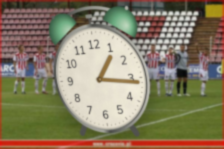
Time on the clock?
1:16
